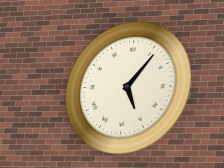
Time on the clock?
5:06
